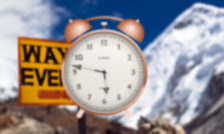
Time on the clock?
5:47
